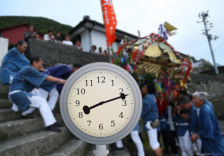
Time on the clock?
8:12
